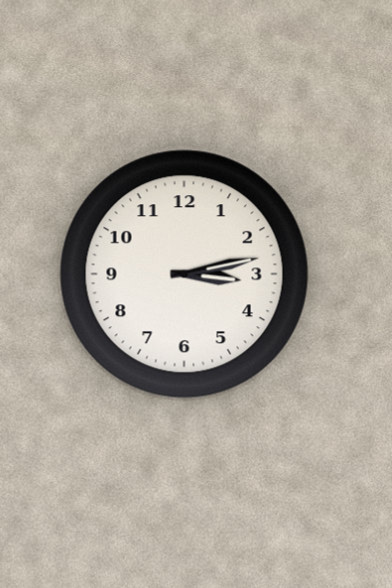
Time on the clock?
3:13
